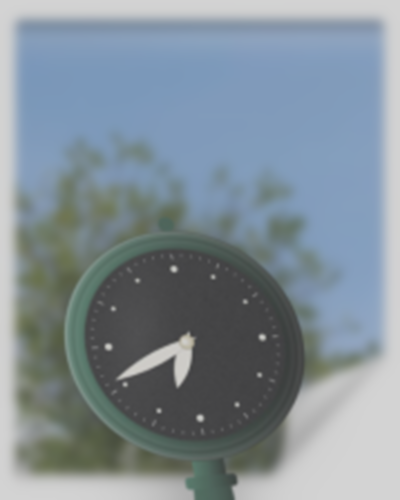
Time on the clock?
6:41
